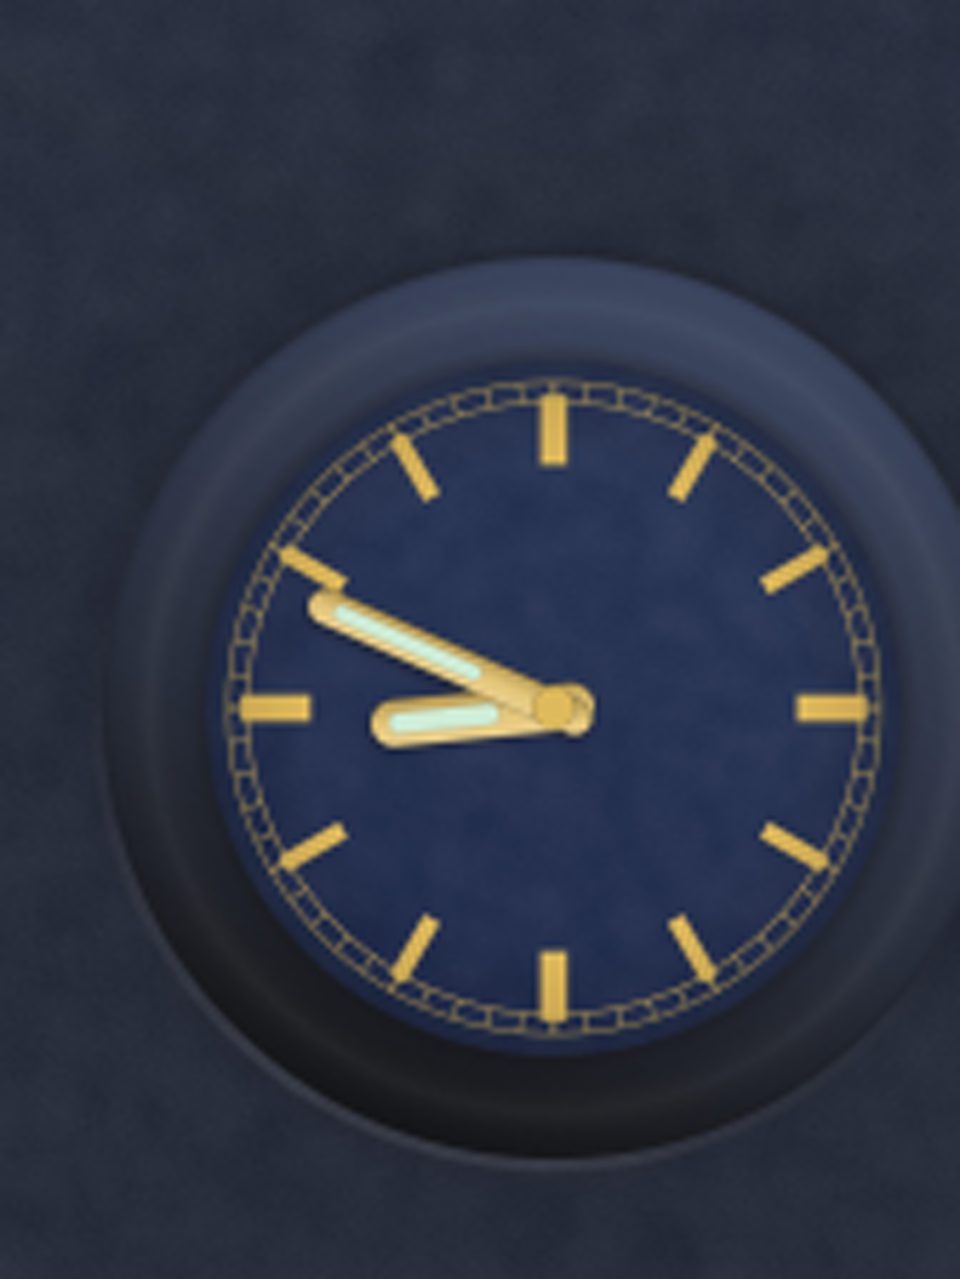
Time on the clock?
8:49
